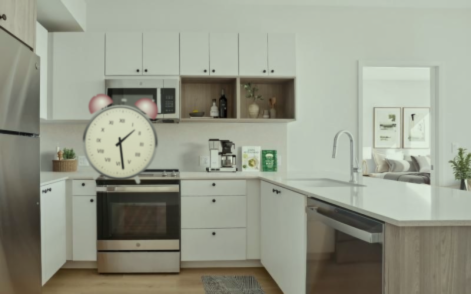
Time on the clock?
1:28
